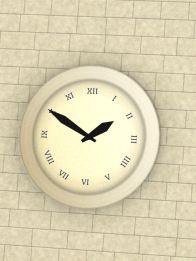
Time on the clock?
1:50
